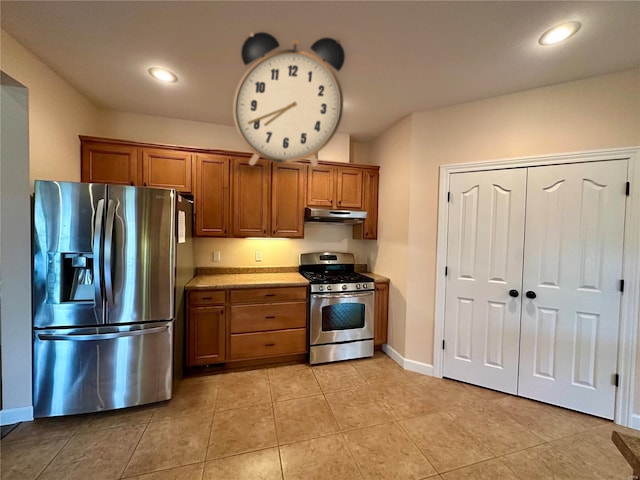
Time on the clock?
7:41
